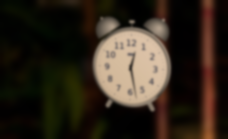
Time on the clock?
12:28
